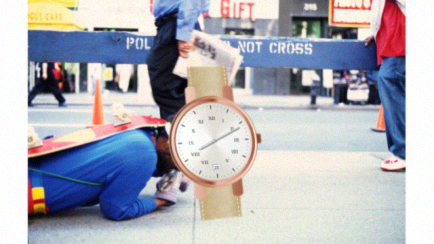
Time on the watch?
8:11
